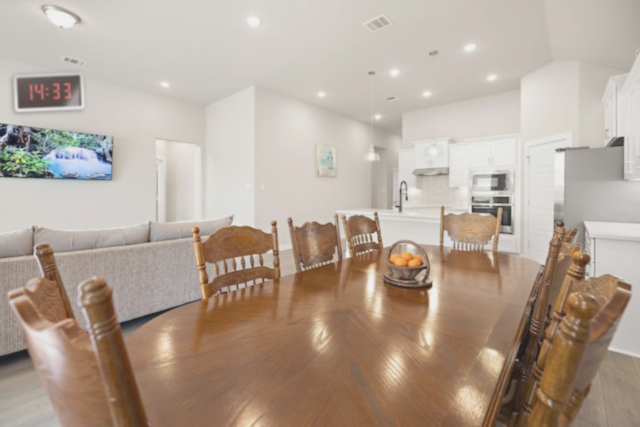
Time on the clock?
14:33
